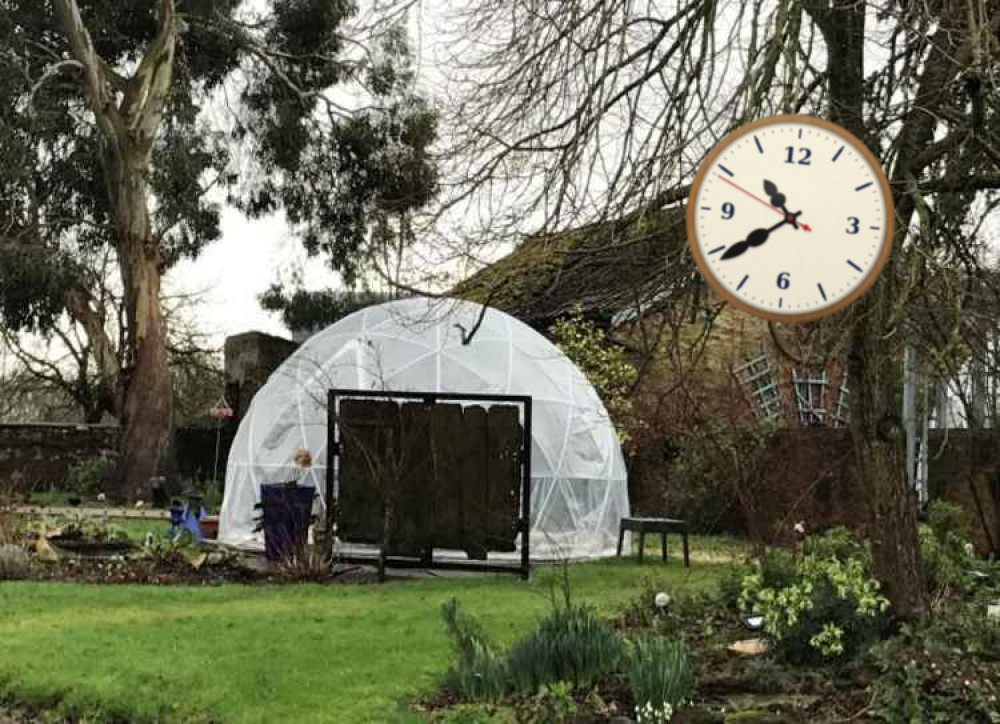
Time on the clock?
10:38:49
